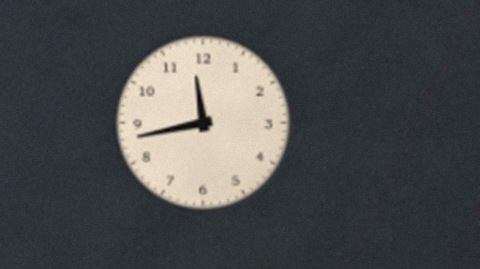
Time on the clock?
11:43
